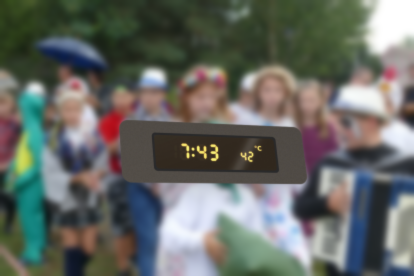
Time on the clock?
7:43
